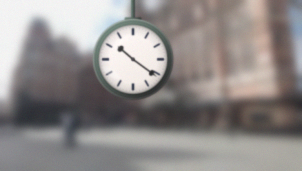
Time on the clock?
10:21
